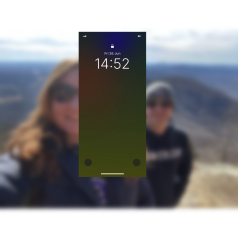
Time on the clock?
14:52
